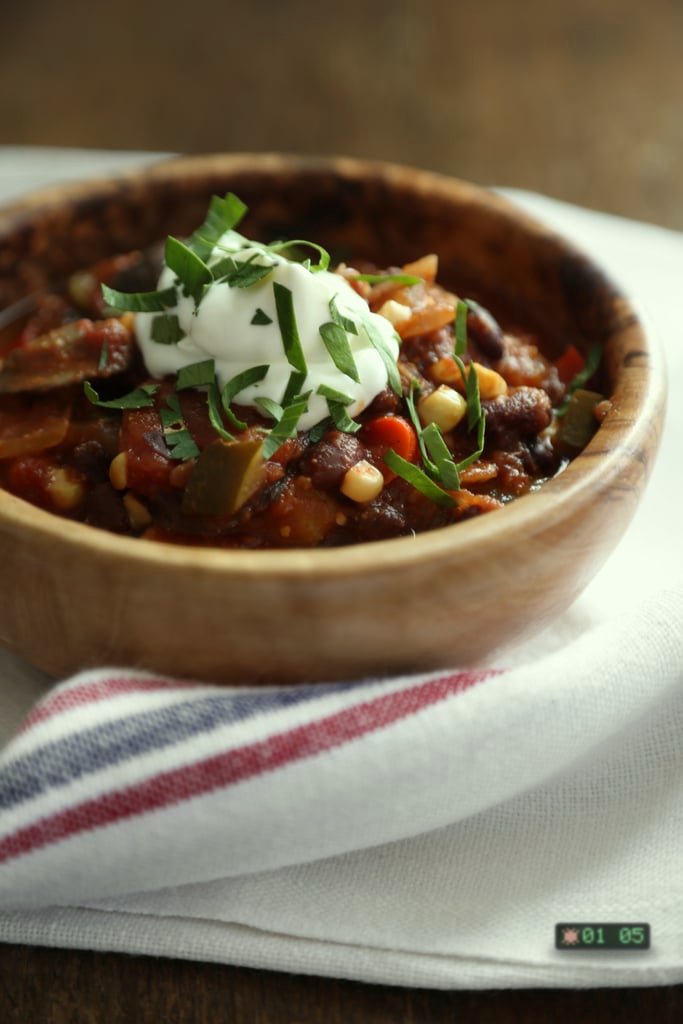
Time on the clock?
1:05
